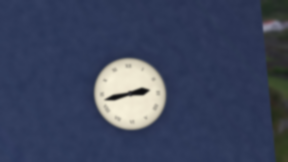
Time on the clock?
2:43
